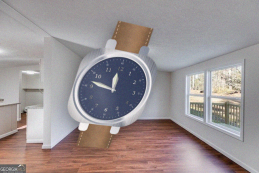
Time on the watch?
11:47
